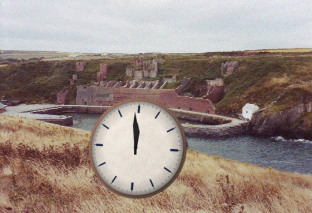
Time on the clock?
11:59
